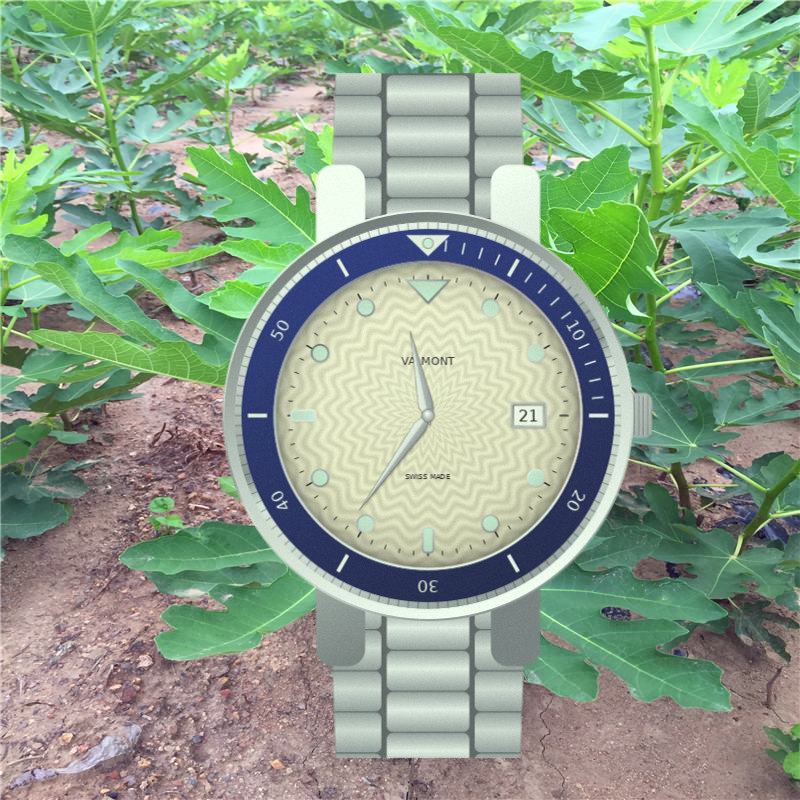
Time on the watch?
11:36
